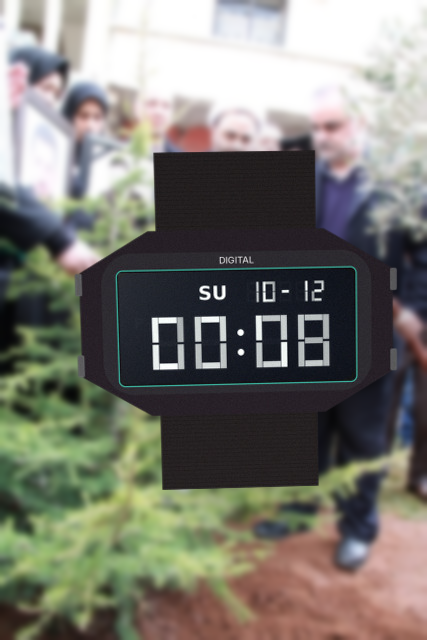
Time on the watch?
0:08
